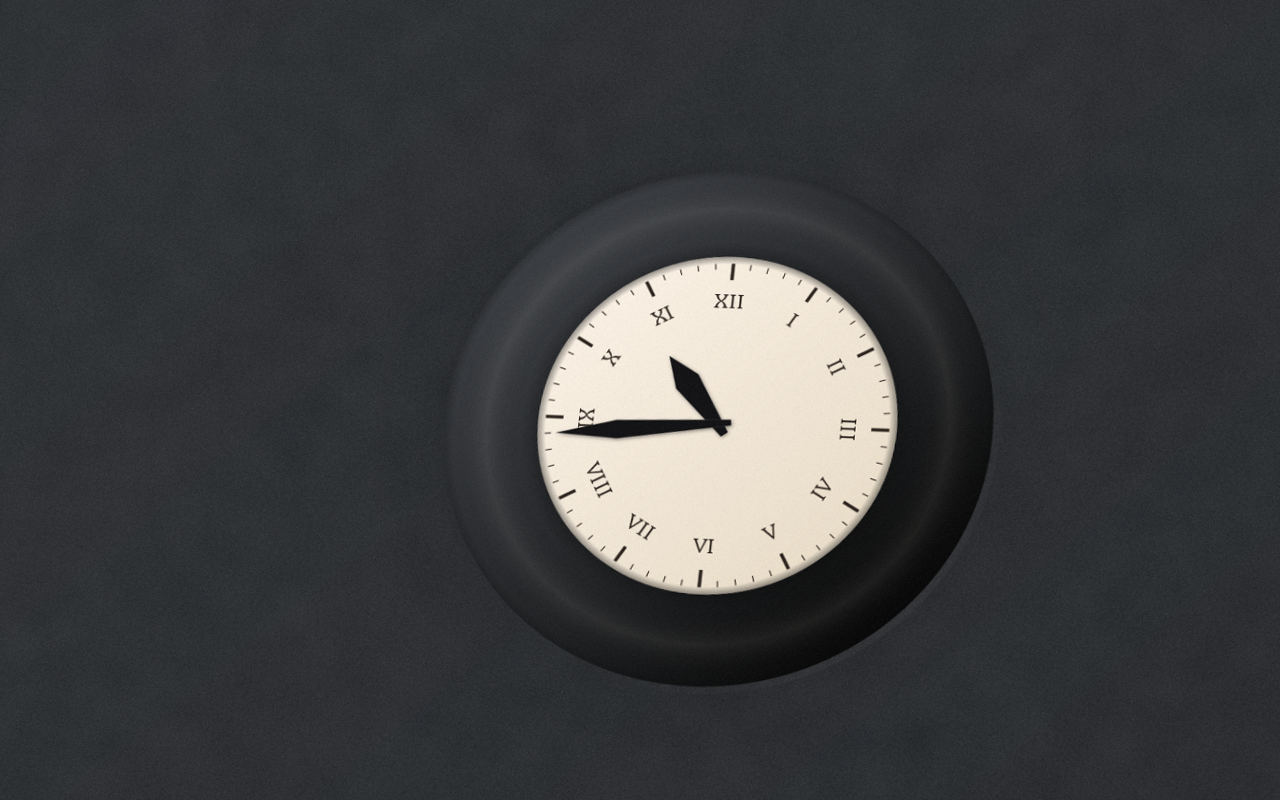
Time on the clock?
10:44
